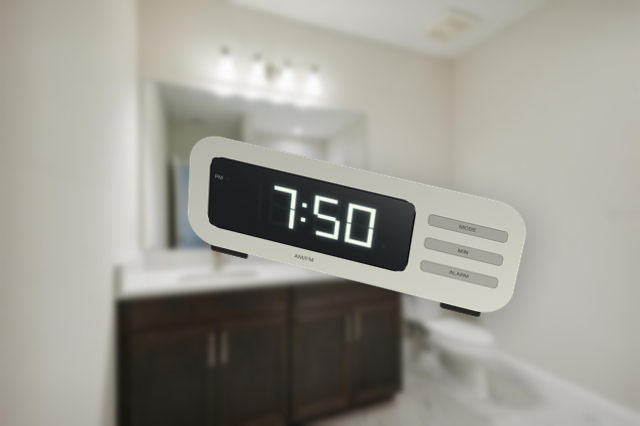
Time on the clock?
7:50
